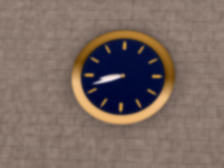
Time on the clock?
8:42
